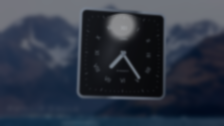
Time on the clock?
7:24
